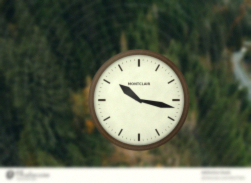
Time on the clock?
10:17
